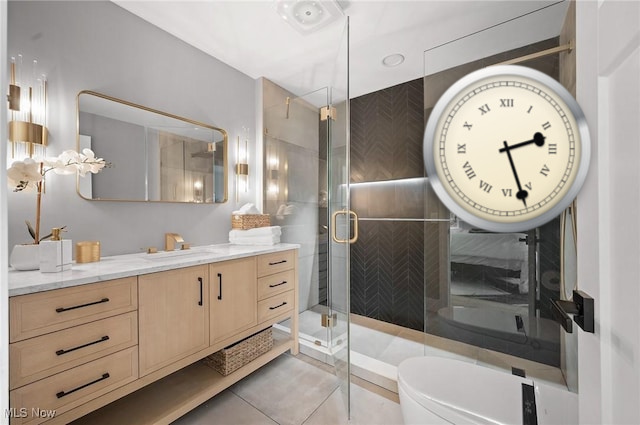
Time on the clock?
2:27
